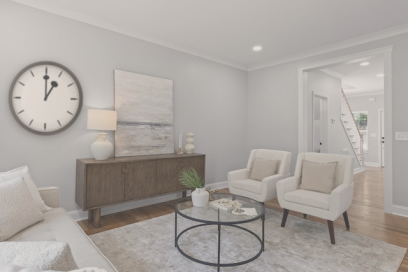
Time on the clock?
1:00
